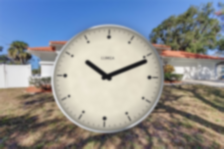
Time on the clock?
10:11
